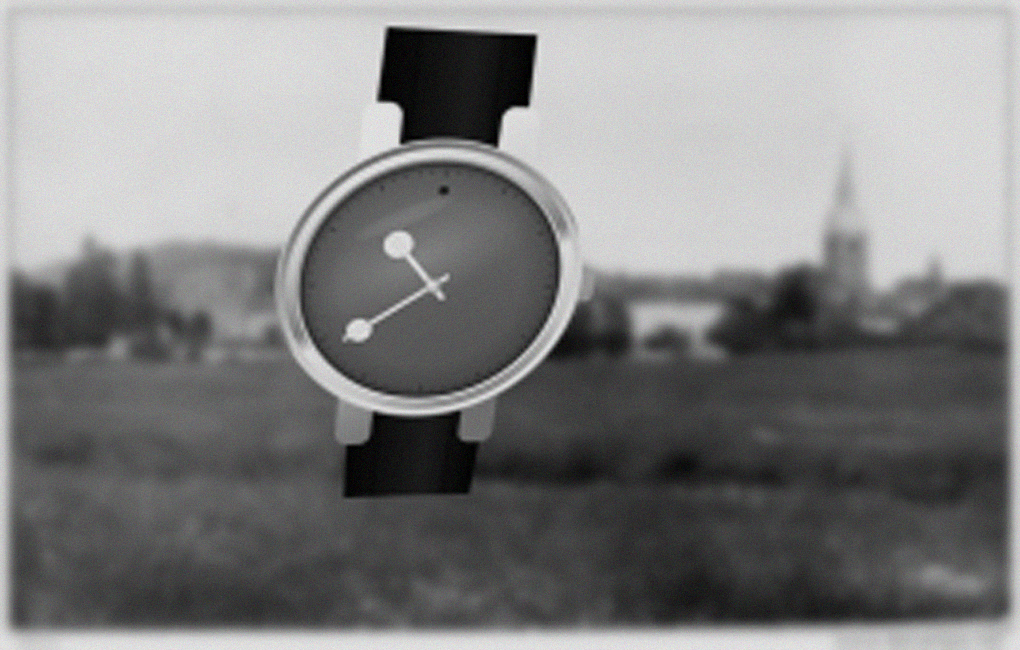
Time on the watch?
10:39
